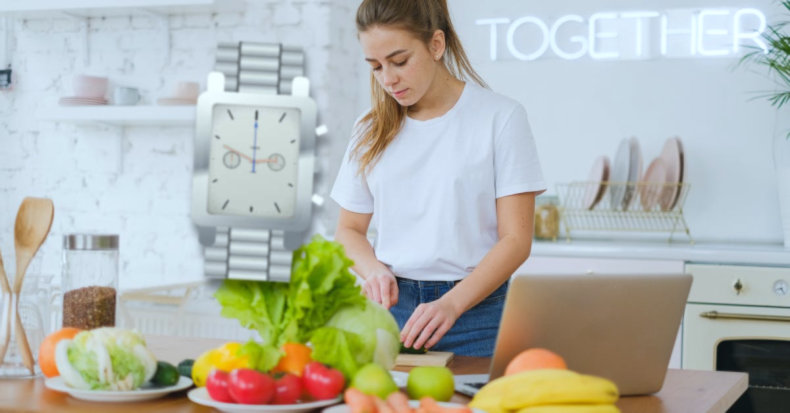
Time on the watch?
2:49
